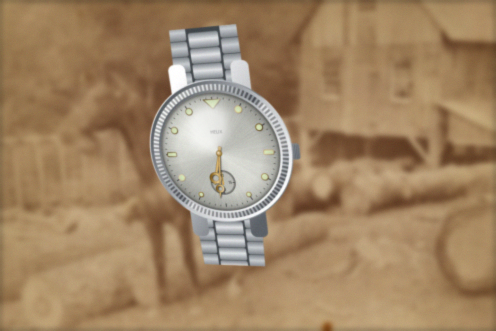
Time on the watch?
6:31
